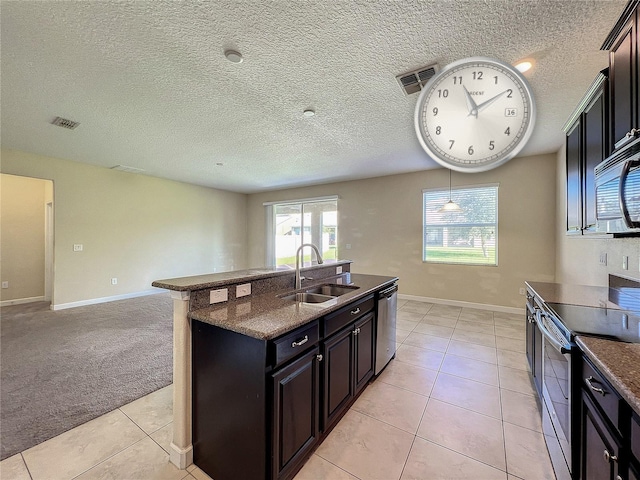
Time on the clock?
11:09
